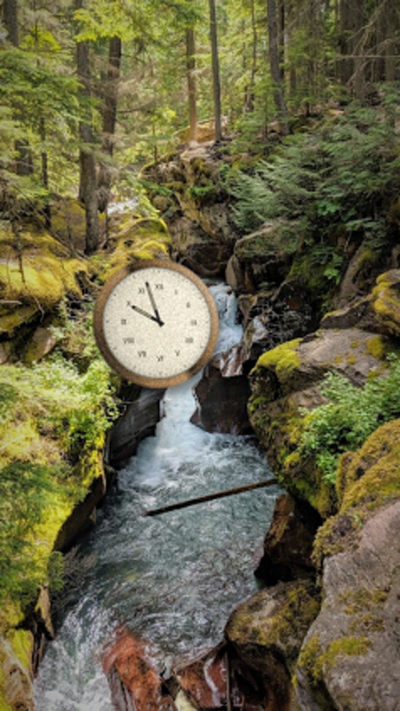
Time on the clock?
9:57
